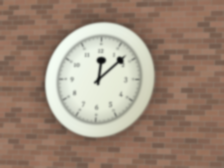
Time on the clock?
12:08
